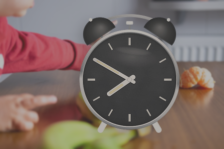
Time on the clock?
7:50
